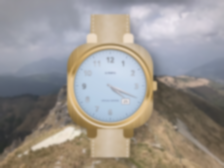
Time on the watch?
4:19
